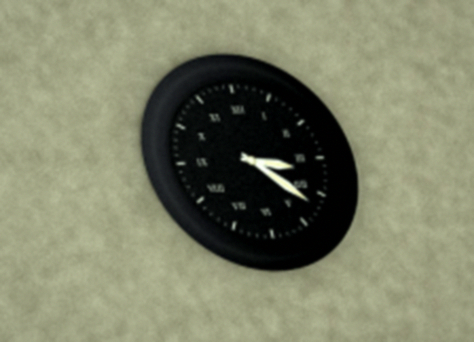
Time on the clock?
3:22
